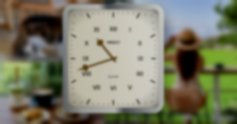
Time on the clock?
10:42
